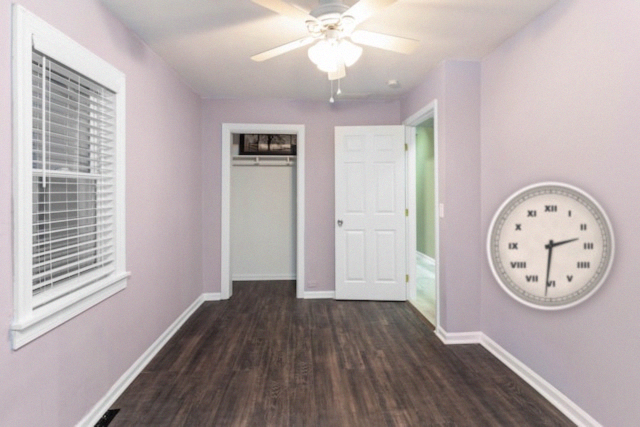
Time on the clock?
2:31
